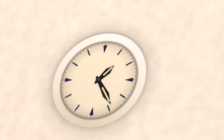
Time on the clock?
1:24
